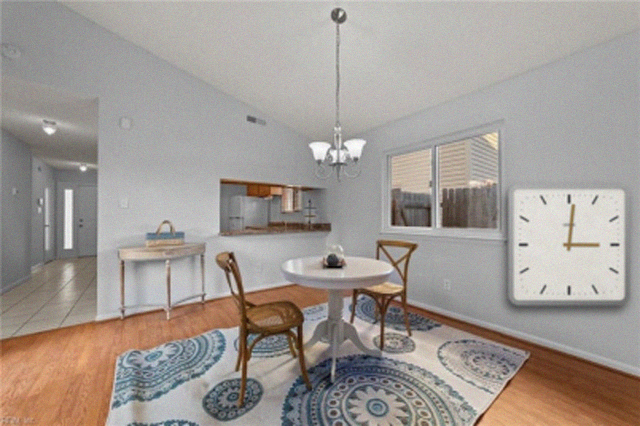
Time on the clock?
3:01
